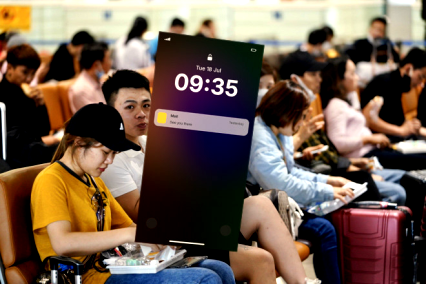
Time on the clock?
9:35
